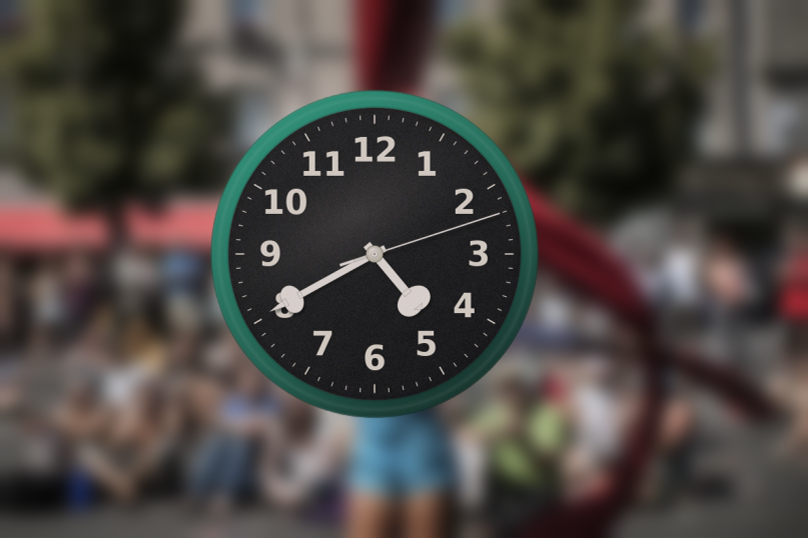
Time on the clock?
4:40:12
